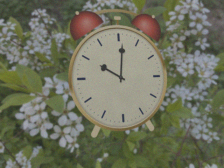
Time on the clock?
10:01
